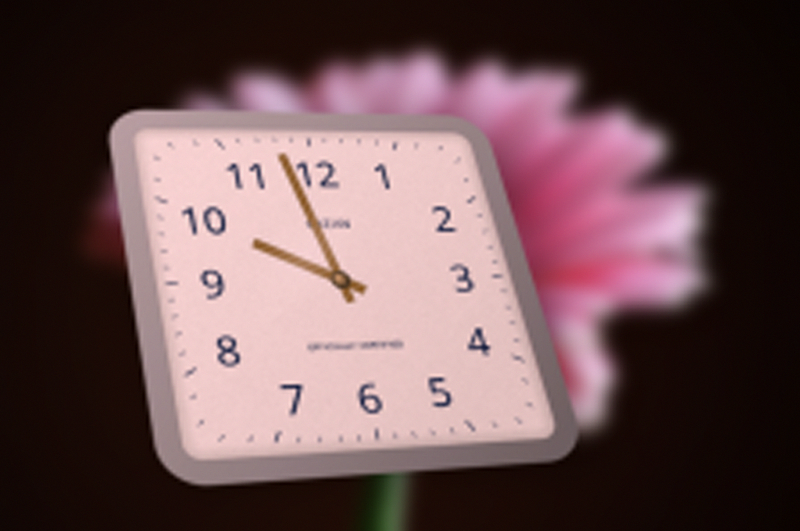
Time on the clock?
9:58
